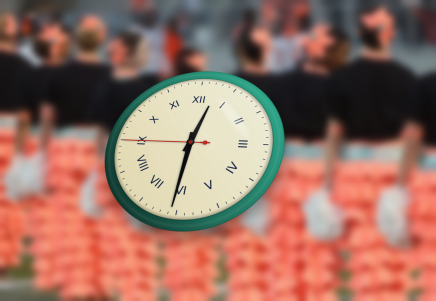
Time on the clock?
12:30:45
